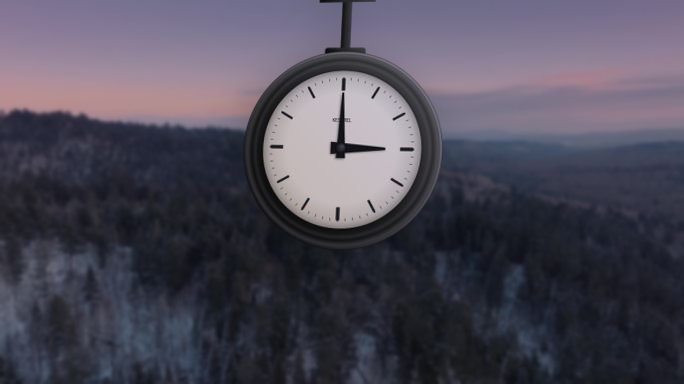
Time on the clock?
3:00
